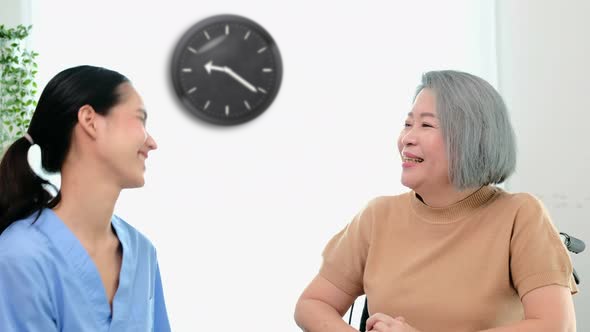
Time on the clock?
9:21
